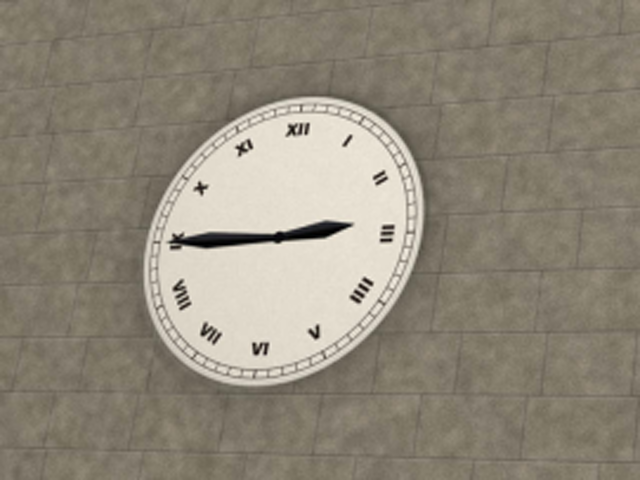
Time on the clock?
2:45
